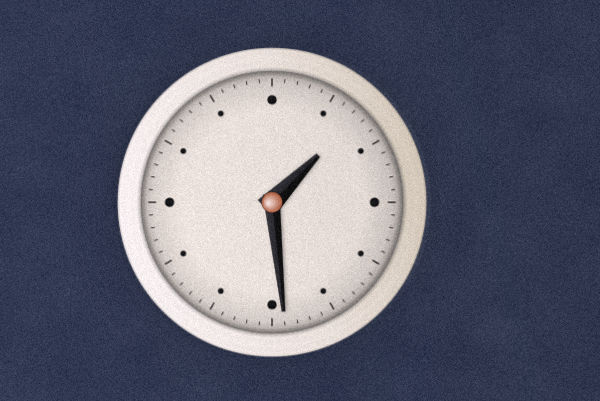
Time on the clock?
1:29
